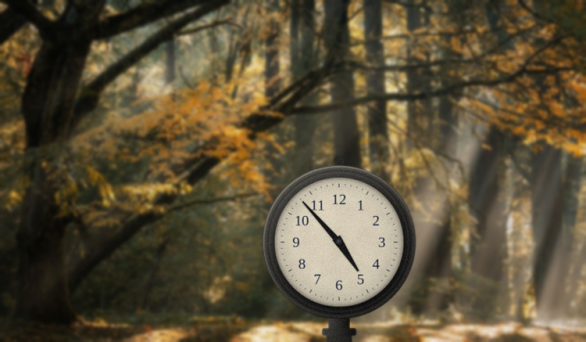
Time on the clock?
4:53
